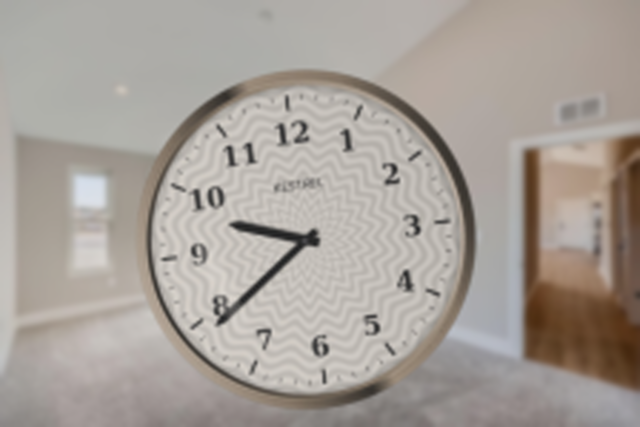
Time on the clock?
9:39
